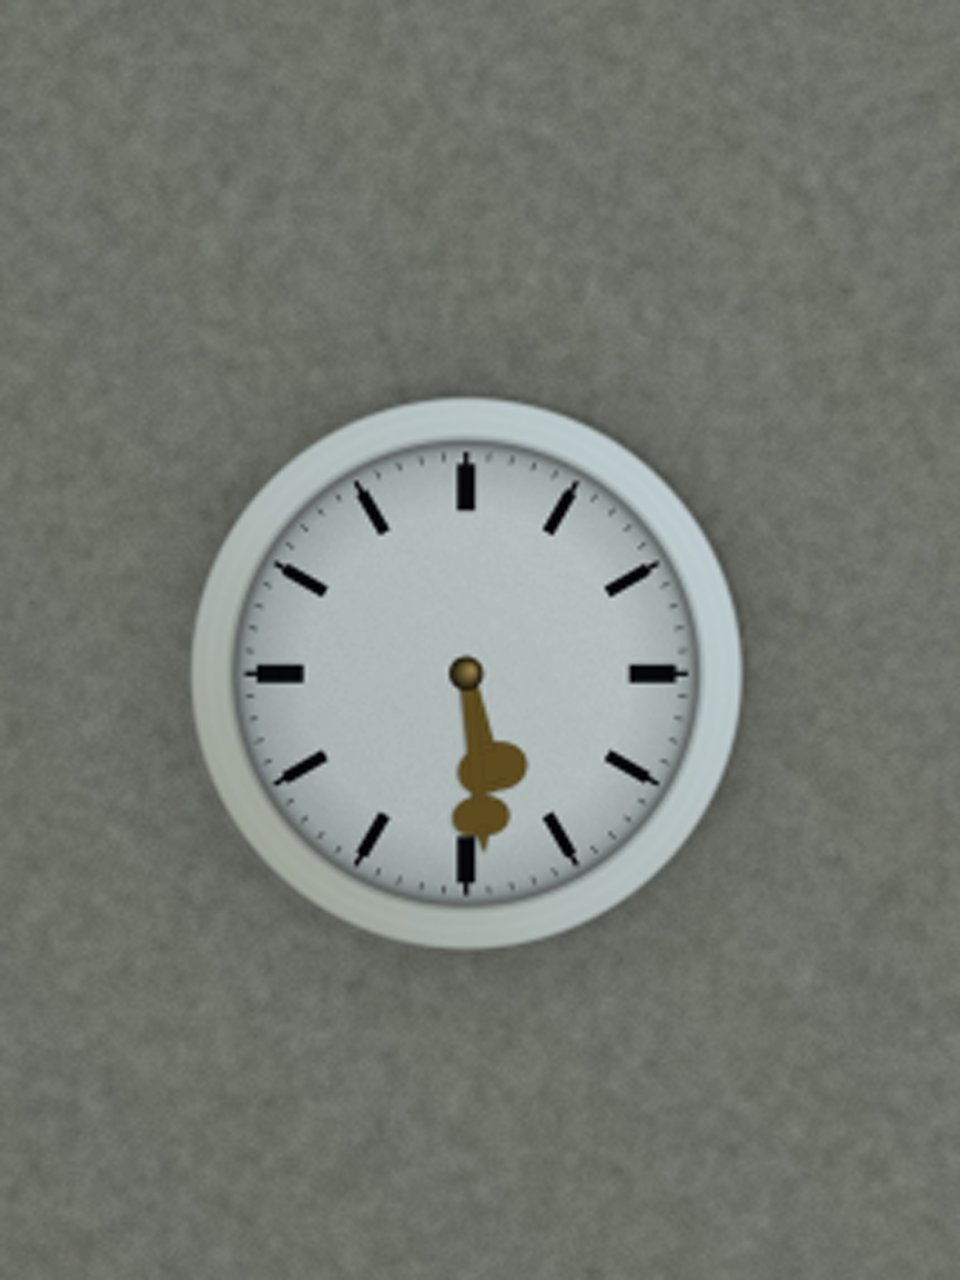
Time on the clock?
5:29
